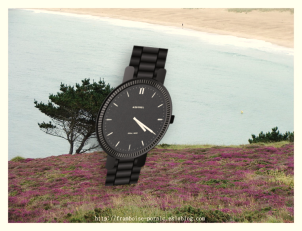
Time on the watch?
4:20
